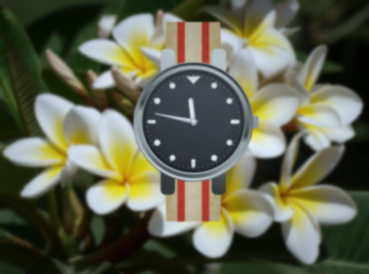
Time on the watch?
11:47
